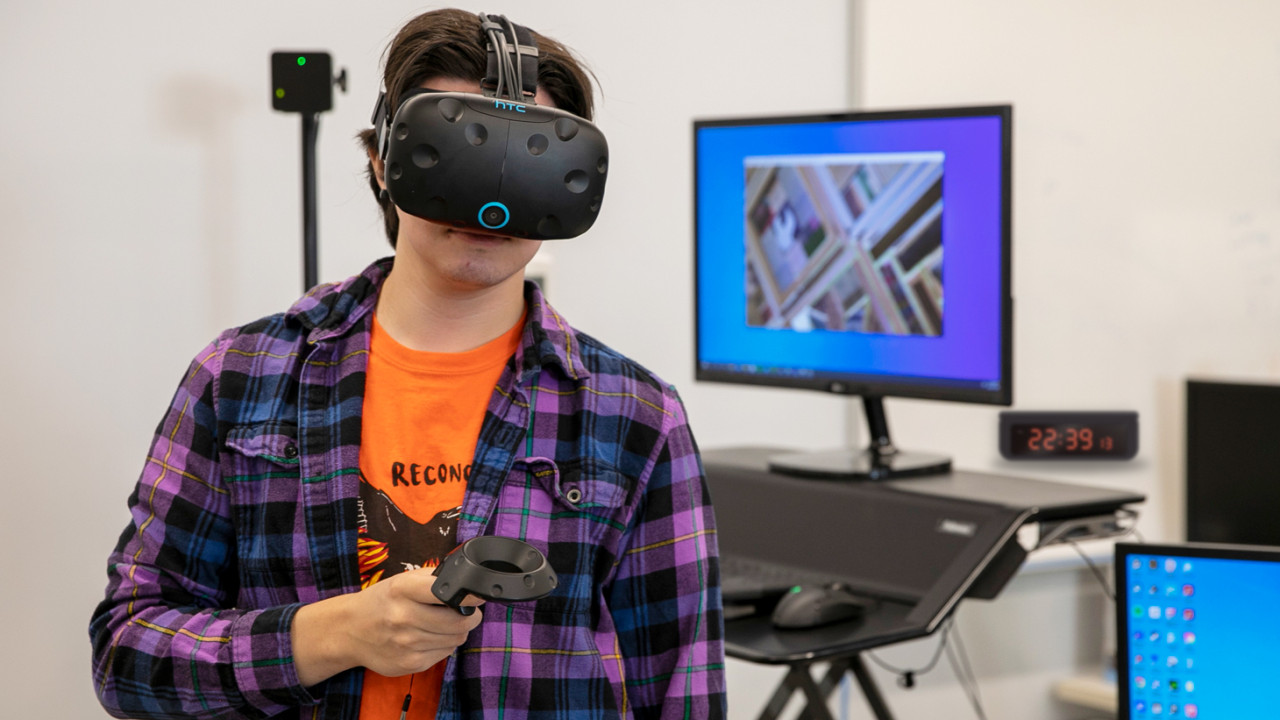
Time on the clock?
22:39
